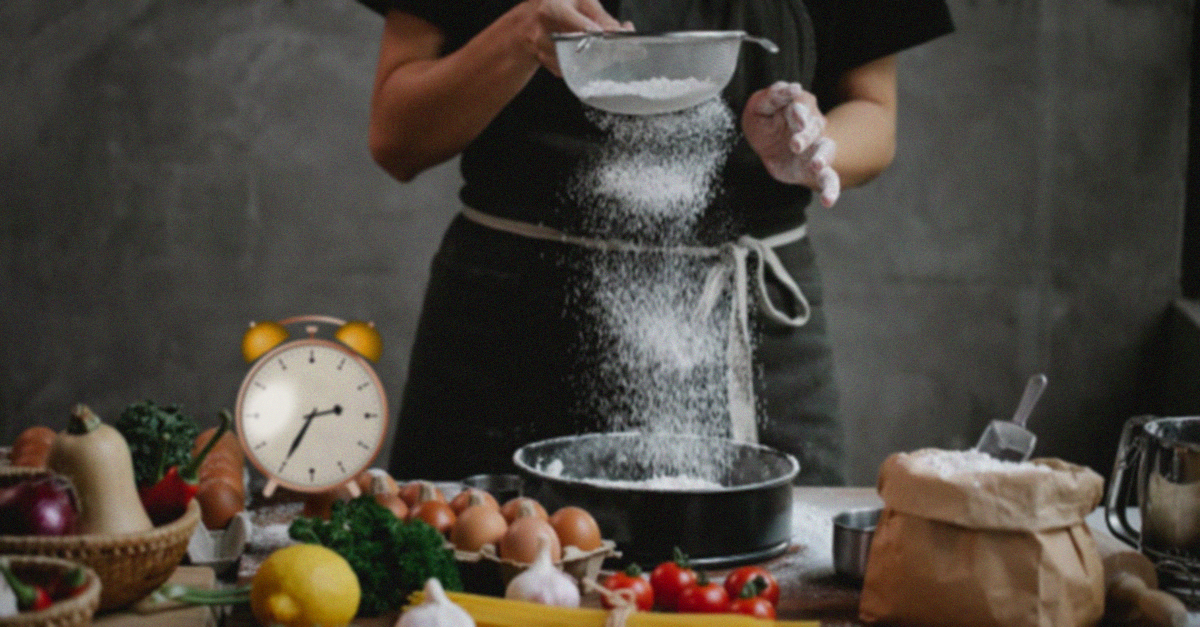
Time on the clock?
2:35
